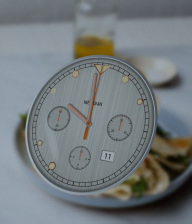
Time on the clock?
9:59
